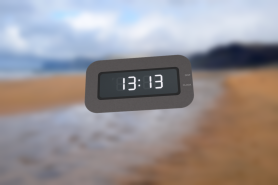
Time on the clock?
13:13
